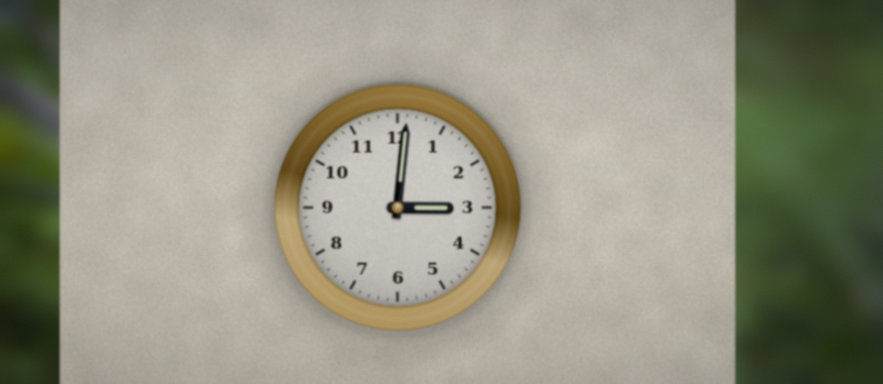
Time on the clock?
3:01
